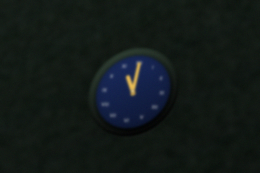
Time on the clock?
11:00
